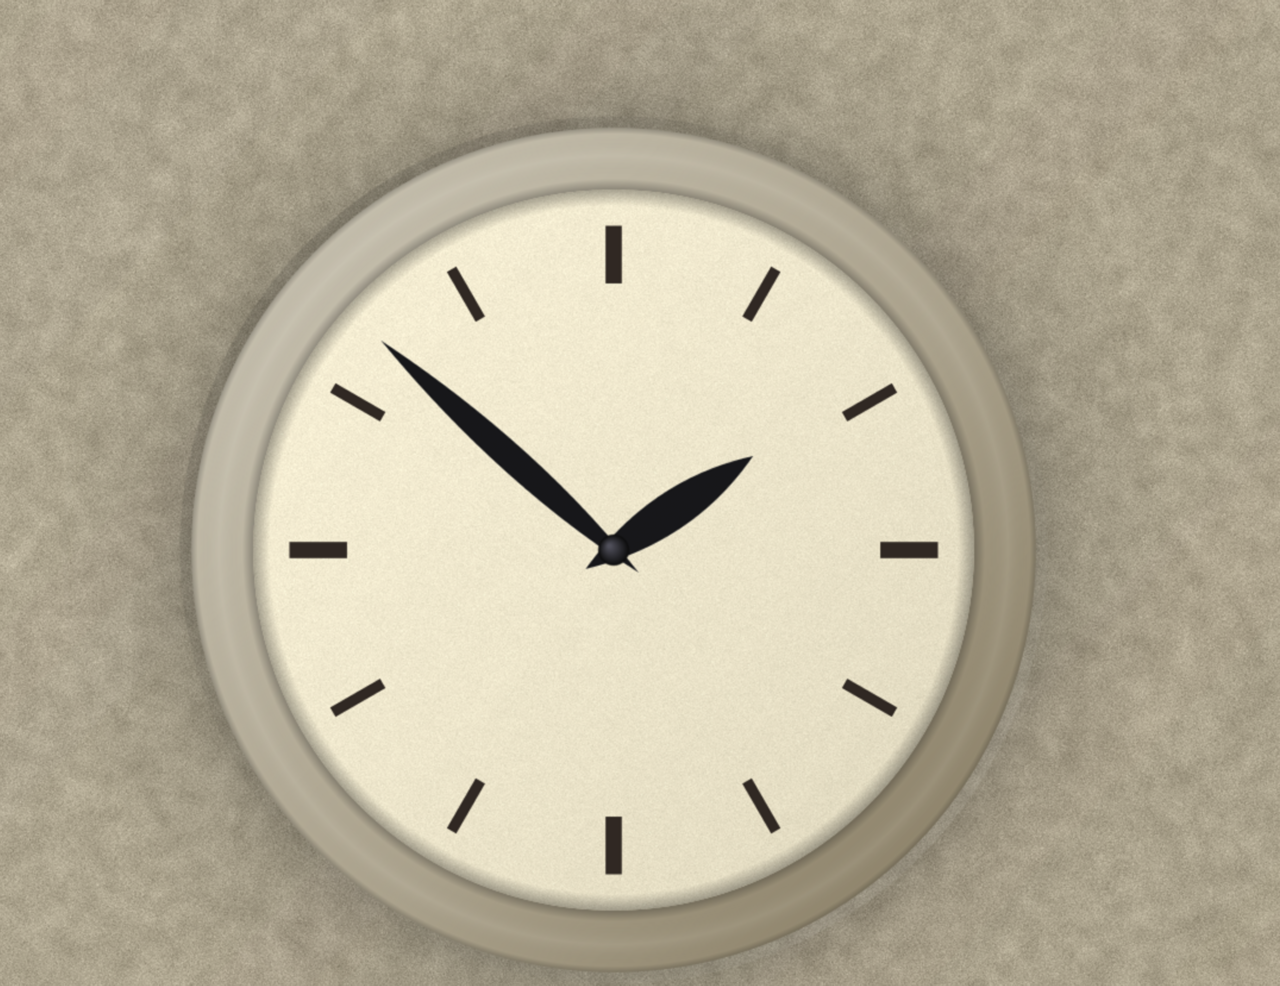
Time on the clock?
1:52
